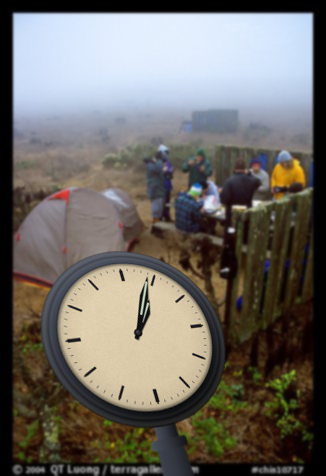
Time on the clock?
1:04
